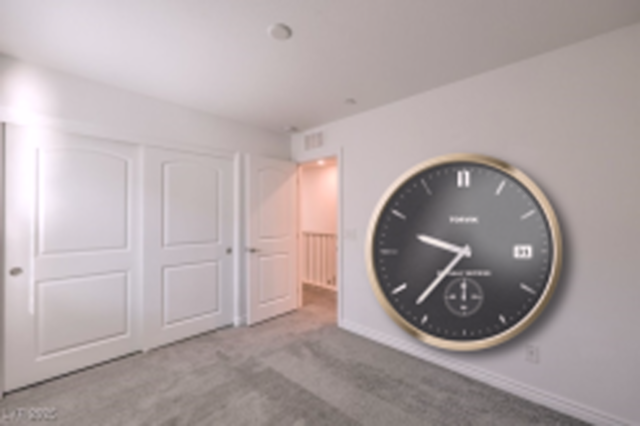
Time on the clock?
9:37
